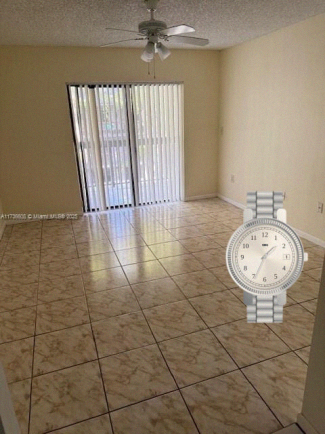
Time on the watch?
1:34
